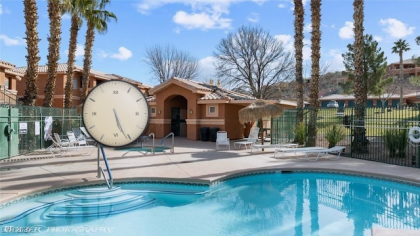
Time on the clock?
5:26
